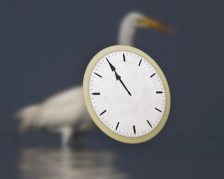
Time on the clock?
10:55
